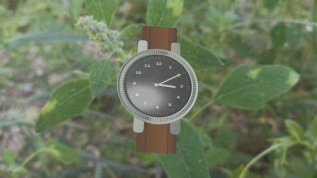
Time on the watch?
3:10
